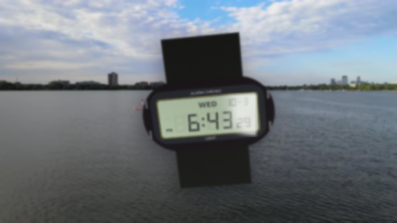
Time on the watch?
6:43
